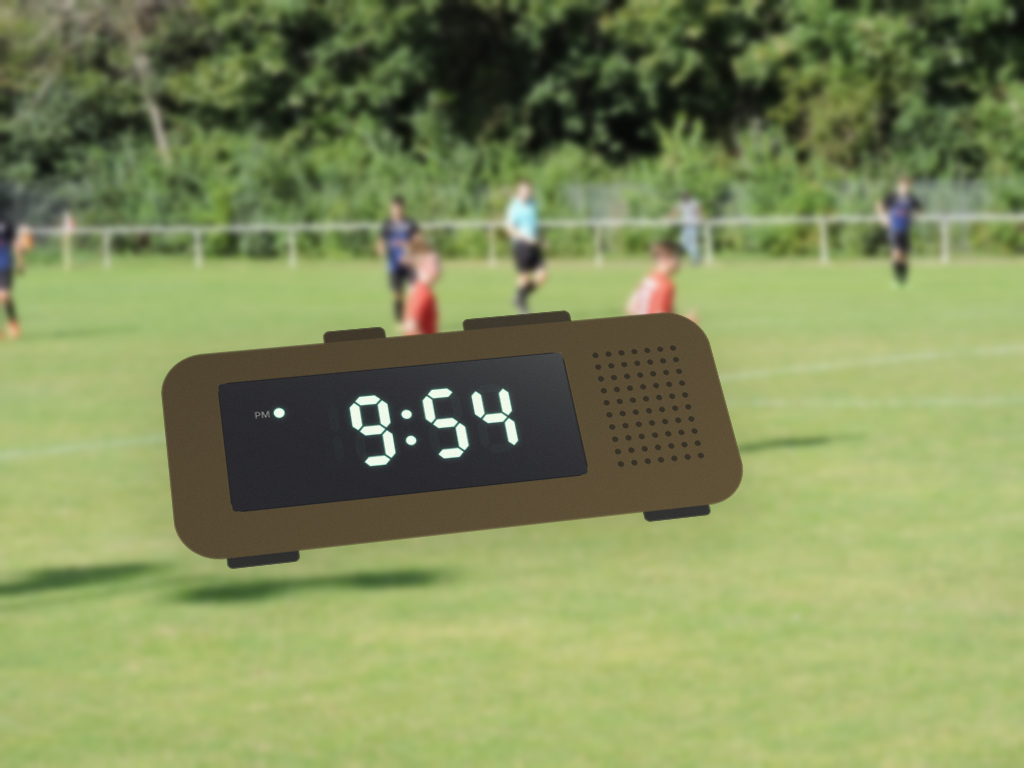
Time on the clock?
9:54
